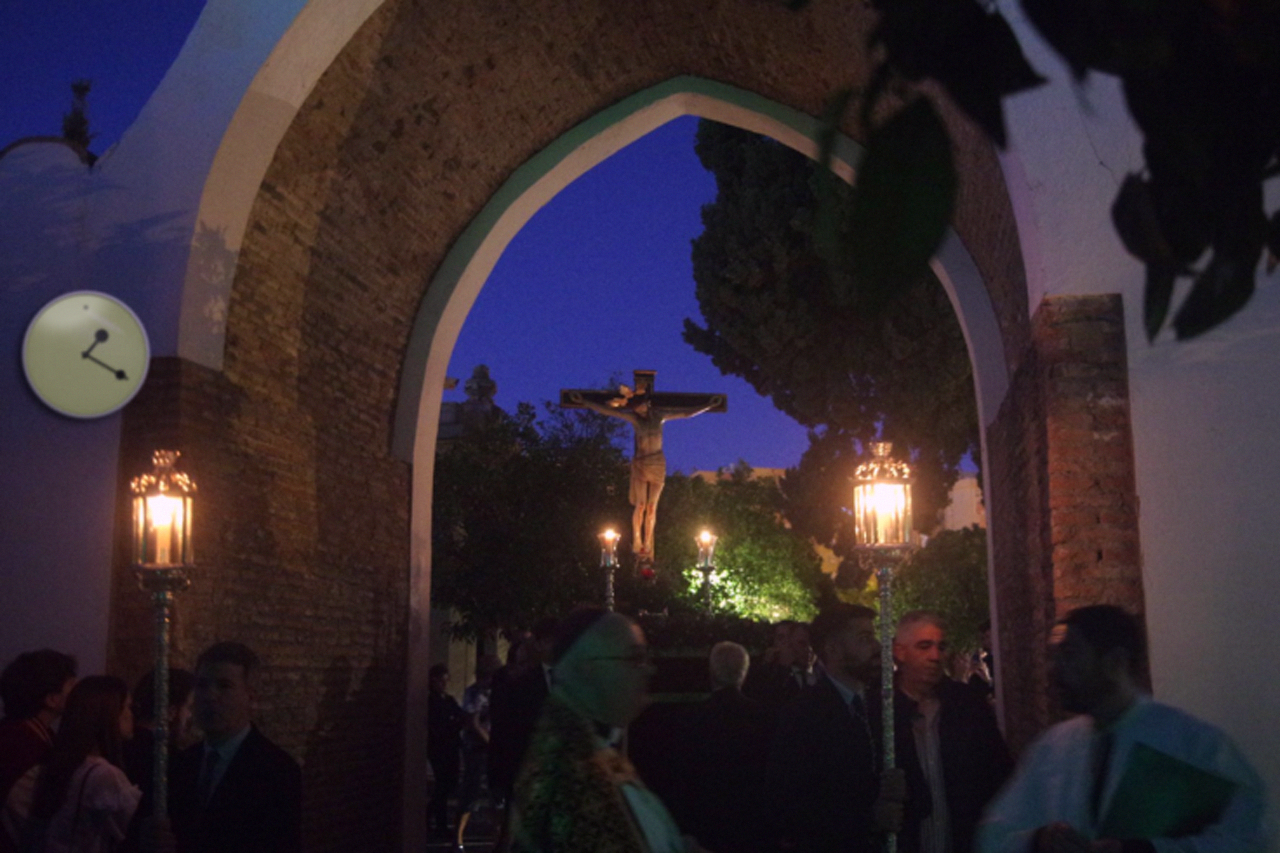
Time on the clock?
1:20
